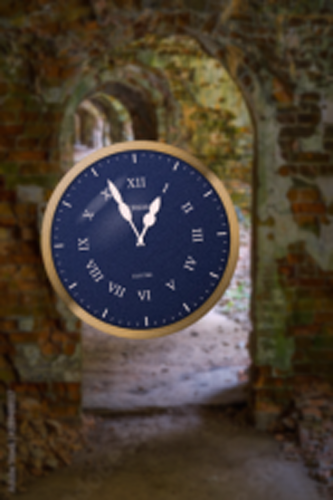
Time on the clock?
12:56
